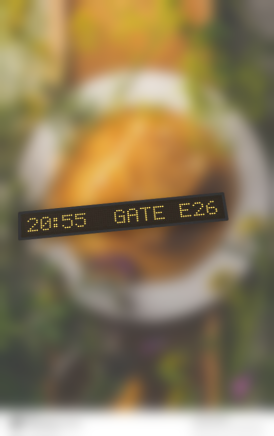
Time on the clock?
20:55
